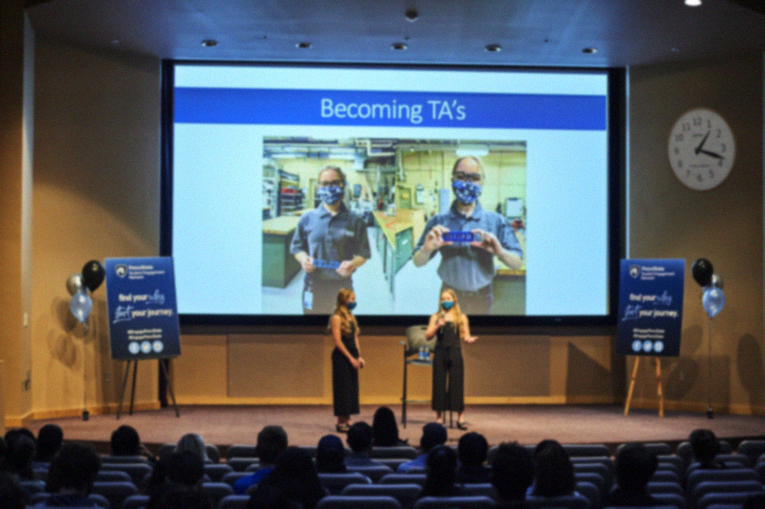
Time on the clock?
1:18
